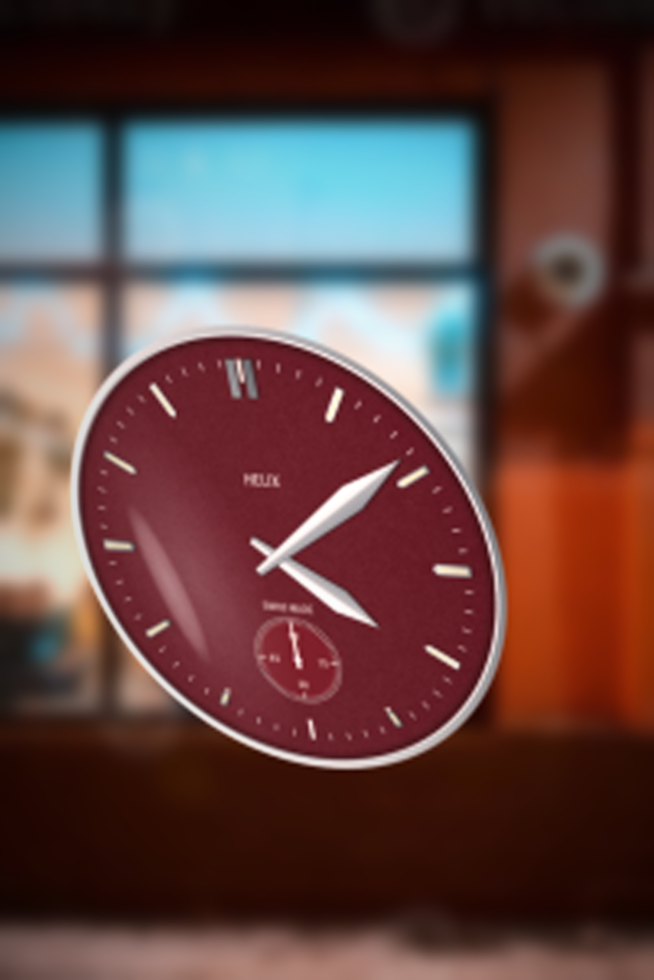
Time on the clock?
4:09
